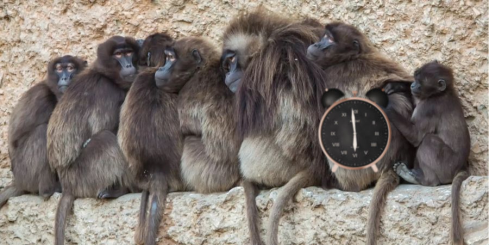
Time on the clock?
5:59
